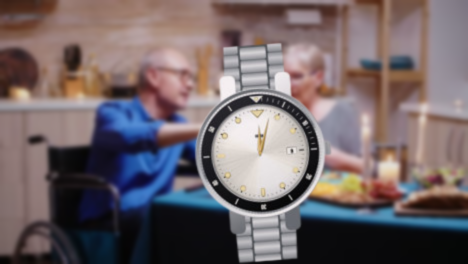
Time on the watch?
12:03
